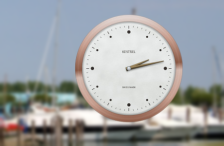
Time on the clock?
2:13
